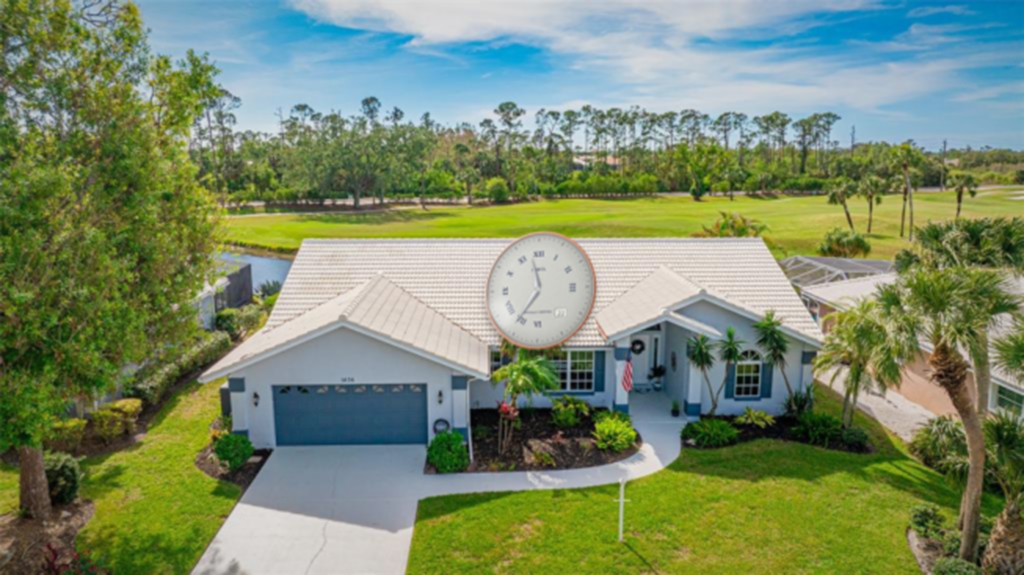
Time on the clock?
11:36
